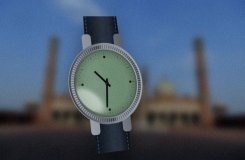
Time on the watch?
10:31
